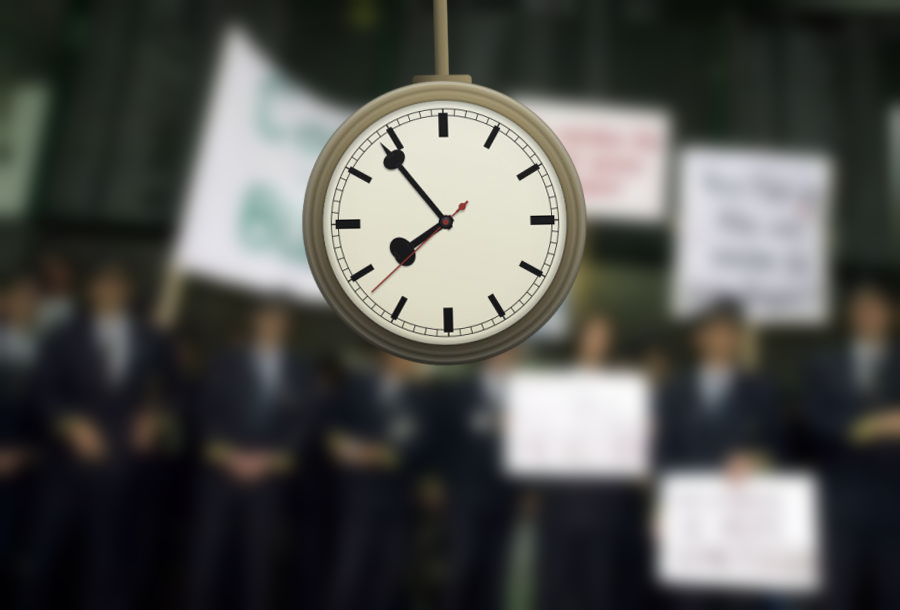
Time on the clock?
7:53:38
